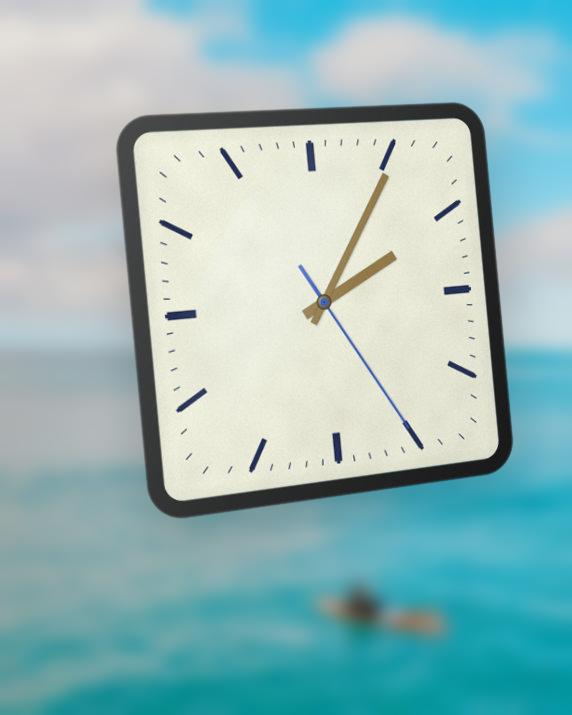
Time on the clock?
2:05:25
